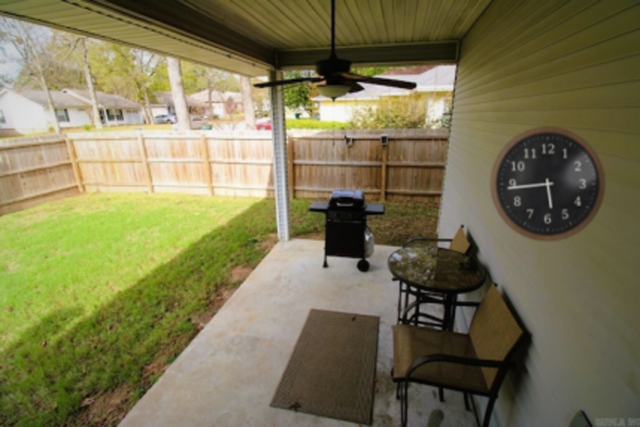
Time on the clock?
5:44
